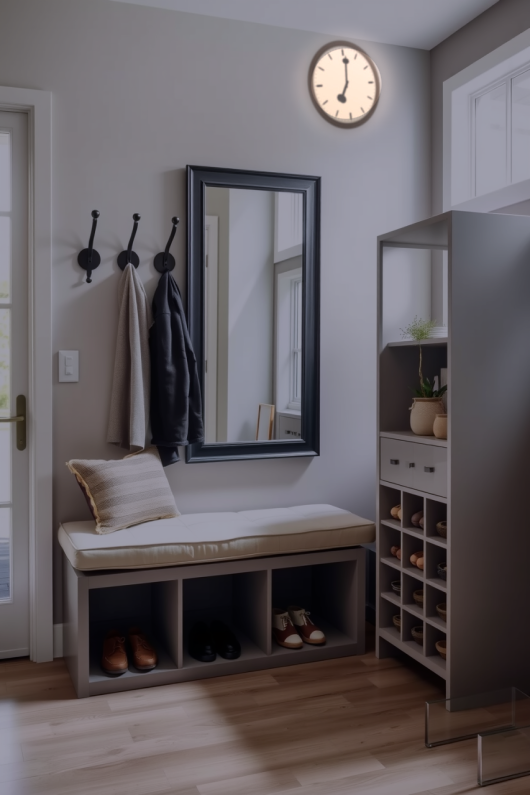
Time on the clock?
7:01
